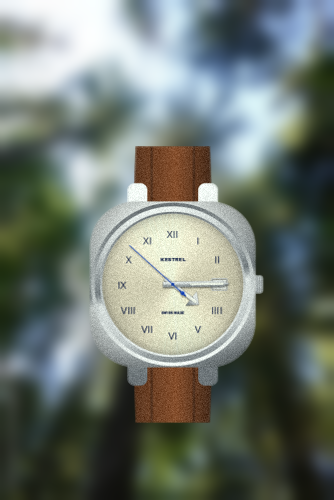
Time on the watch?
4:14:52
